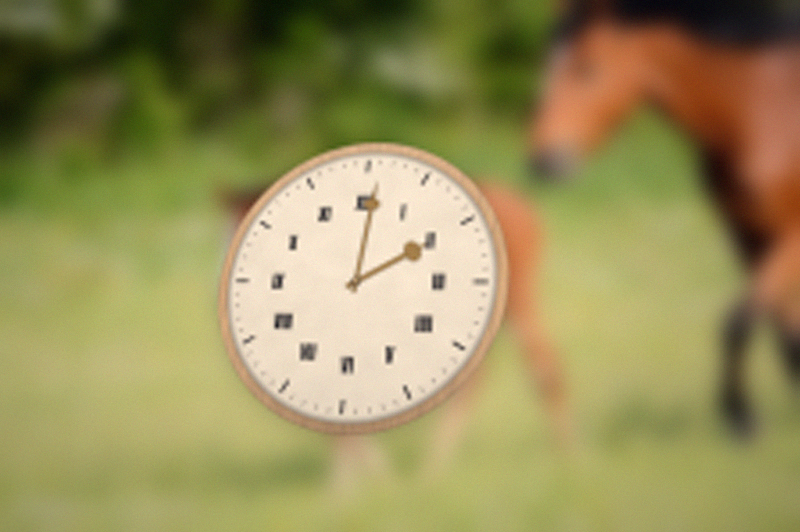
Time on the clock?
2:01
